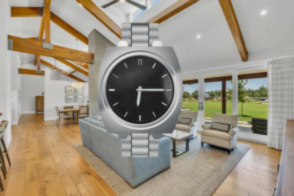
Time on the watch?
6:15
